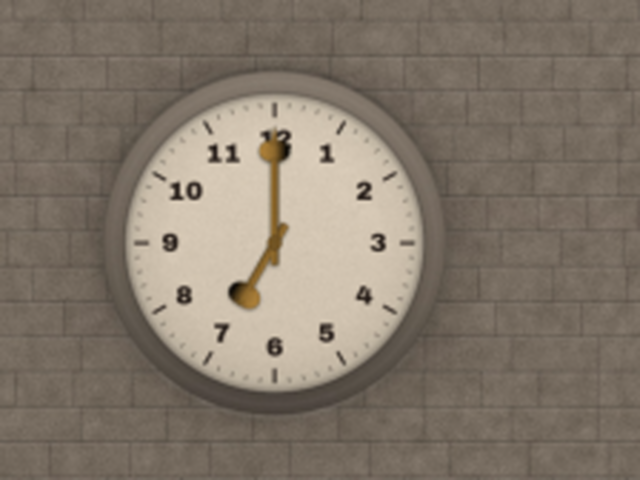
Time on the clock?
7:00
